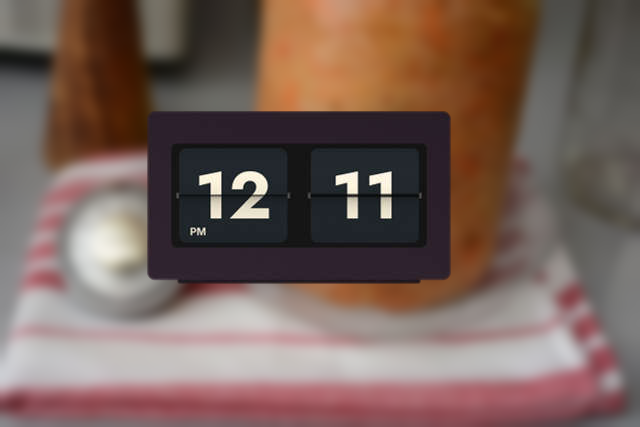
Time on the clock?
12:11
